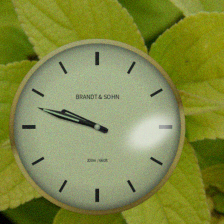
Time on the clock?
9:48
